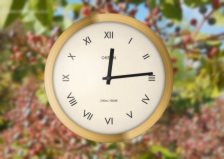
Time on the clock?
12:14
